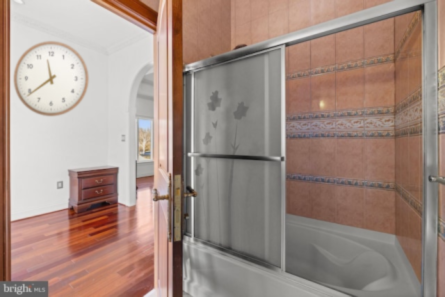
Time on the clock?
11:39
